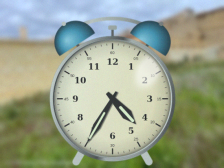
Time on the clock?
4:35
